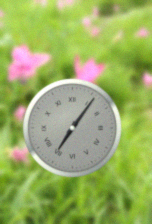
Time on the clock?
7:06
